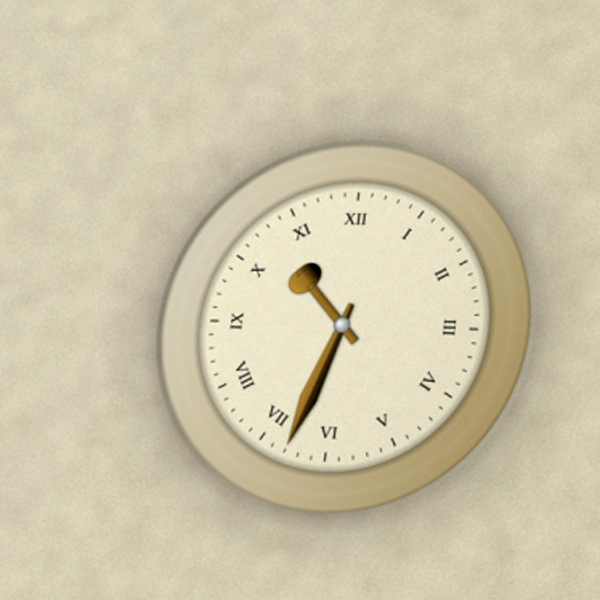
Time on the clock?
10:33
